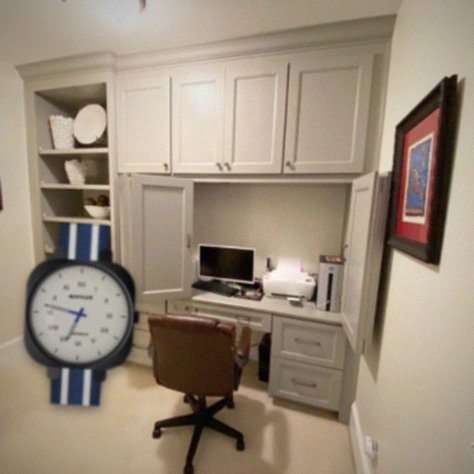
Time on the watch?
6:47
